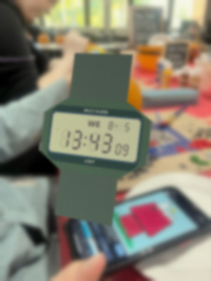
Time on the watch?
13:43
